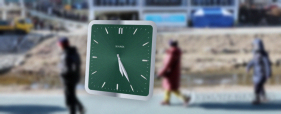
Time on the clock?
5:25
